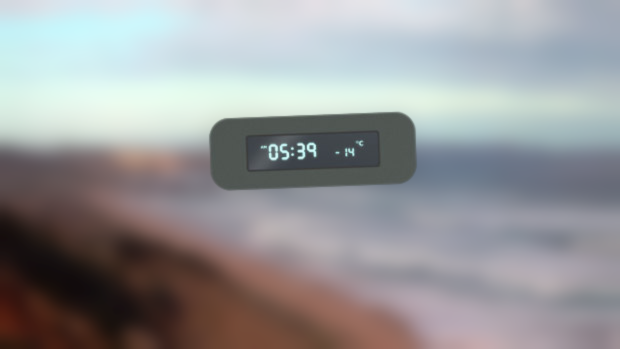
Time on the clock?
5:39
